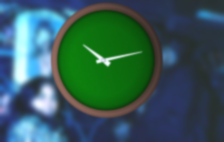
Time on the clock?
10:13
